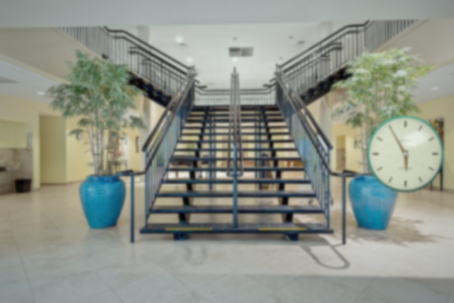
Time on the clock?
5:55
